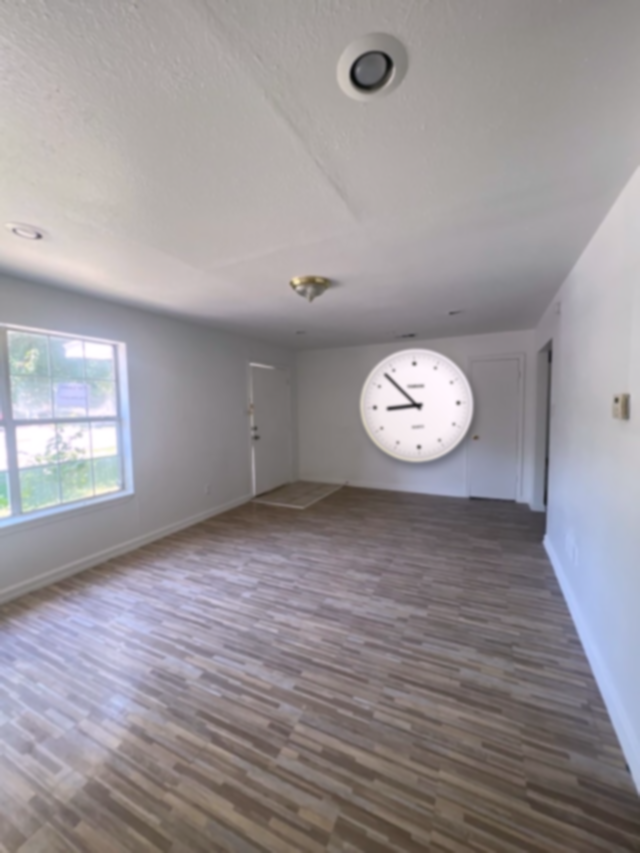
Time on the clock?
8:53
